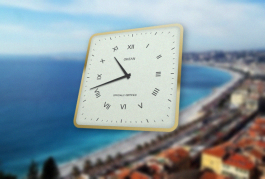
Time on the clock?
10:42
